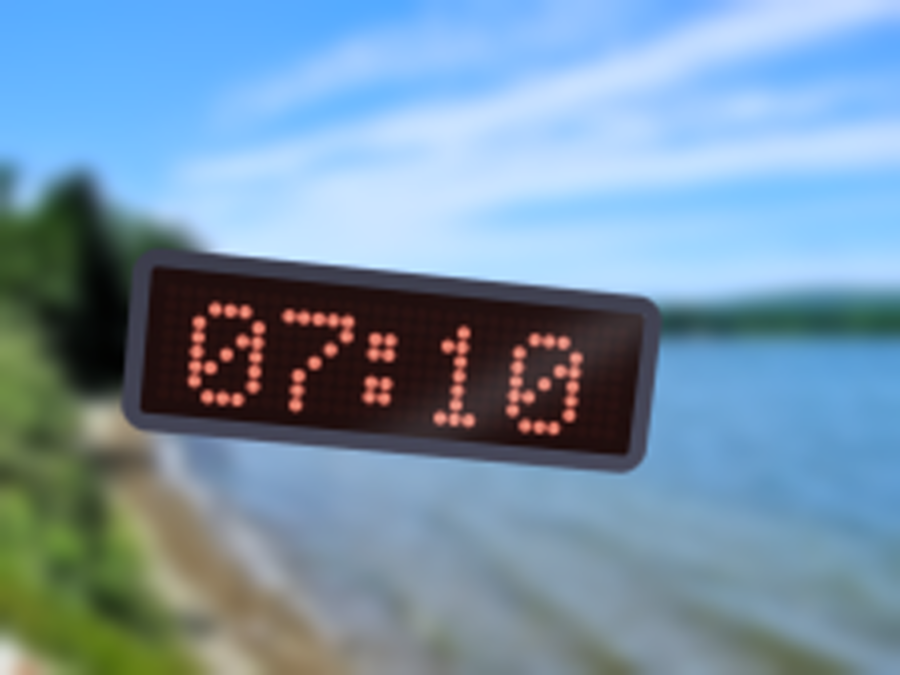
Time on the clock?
7:10
